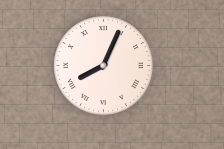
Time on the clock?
8:04
